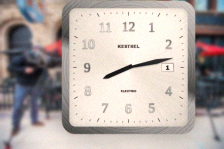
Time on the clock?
8:13
